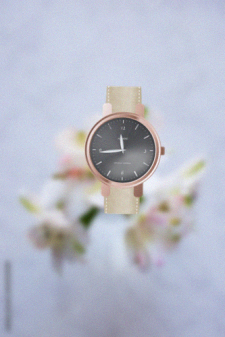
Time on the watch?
11:44
